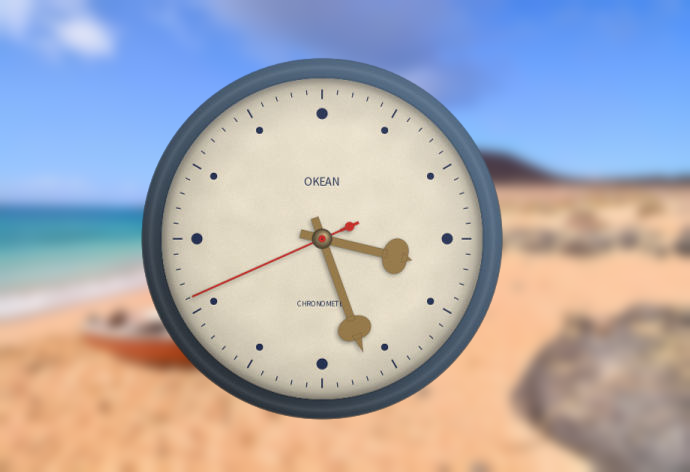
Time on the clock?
3:26:41
